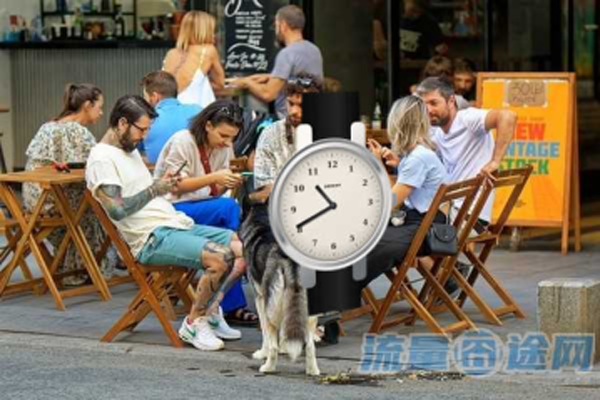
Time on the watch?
10:41
